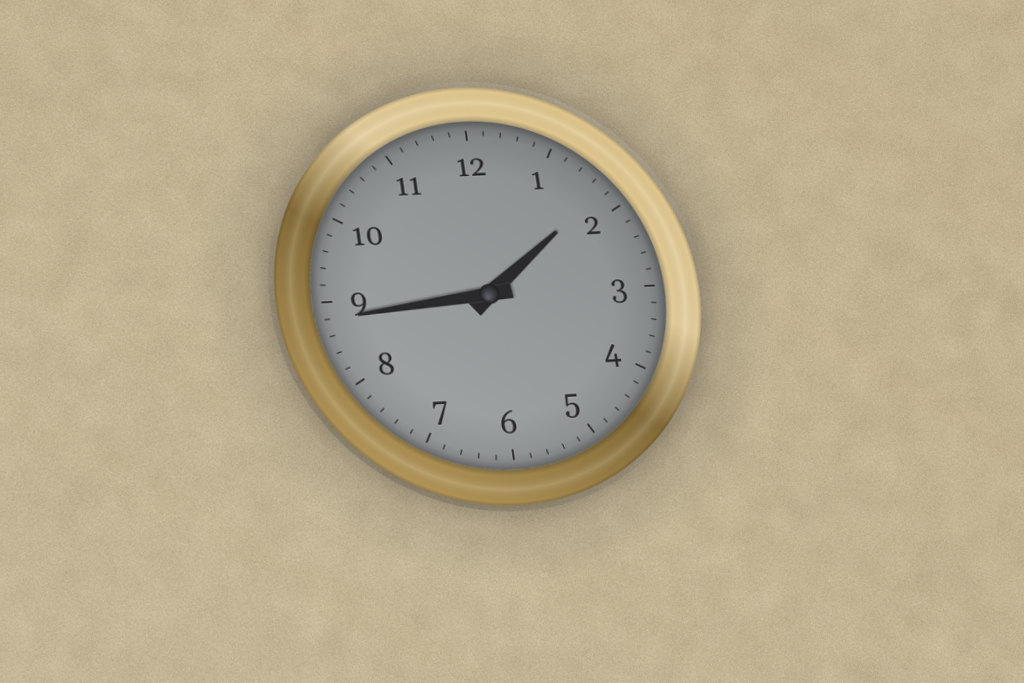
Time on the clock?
1:44
